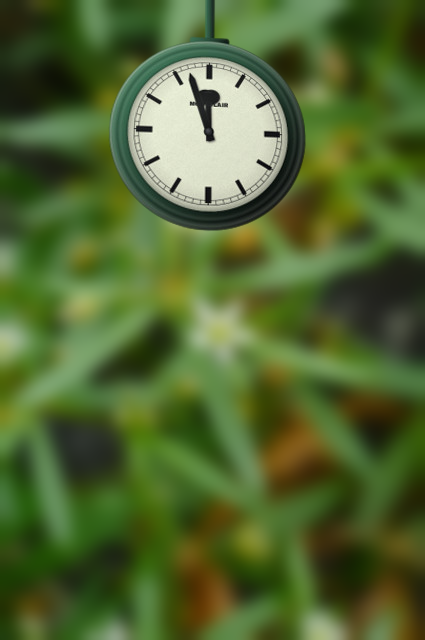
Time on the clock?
11:57
